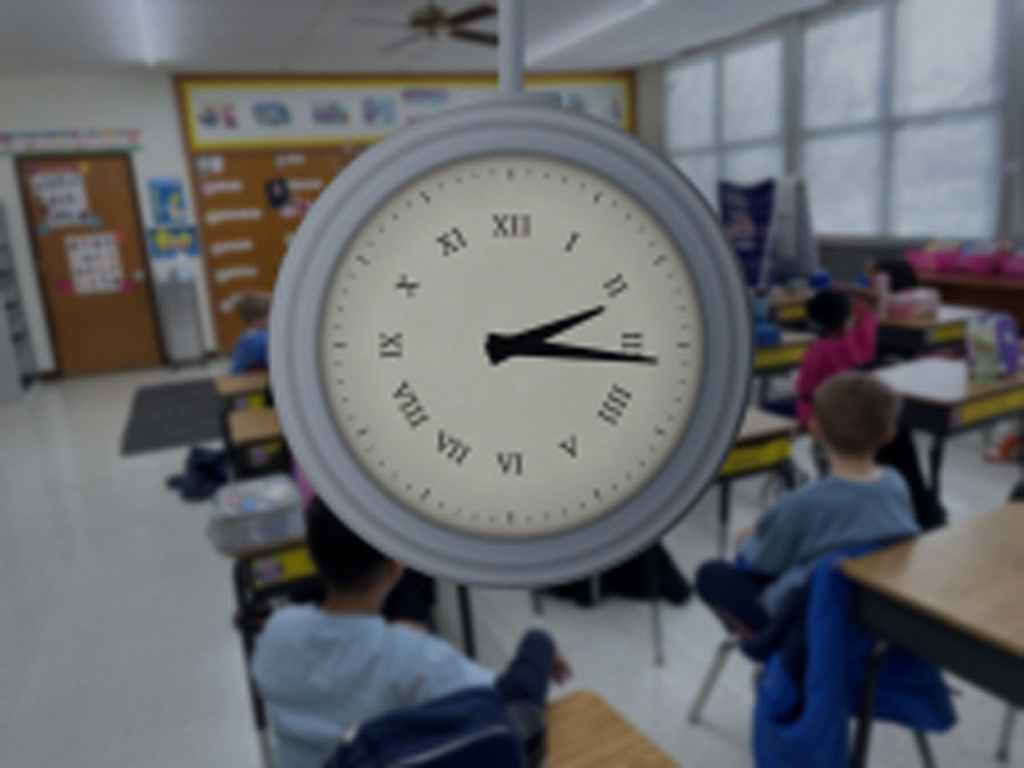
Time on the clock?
2:16
